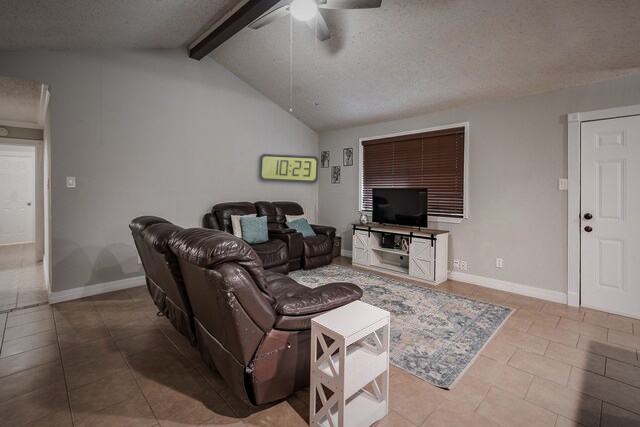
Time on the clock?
10:23
